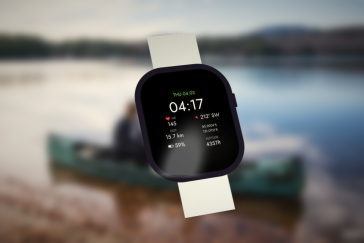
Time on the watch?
4:17
